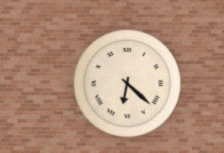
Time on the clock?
6:22
